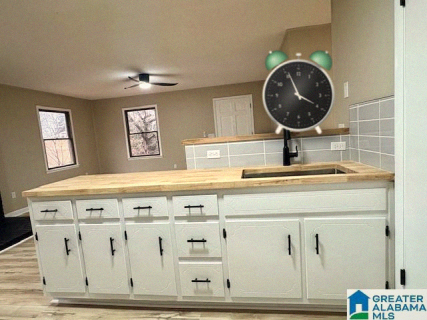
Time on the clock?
3:56
